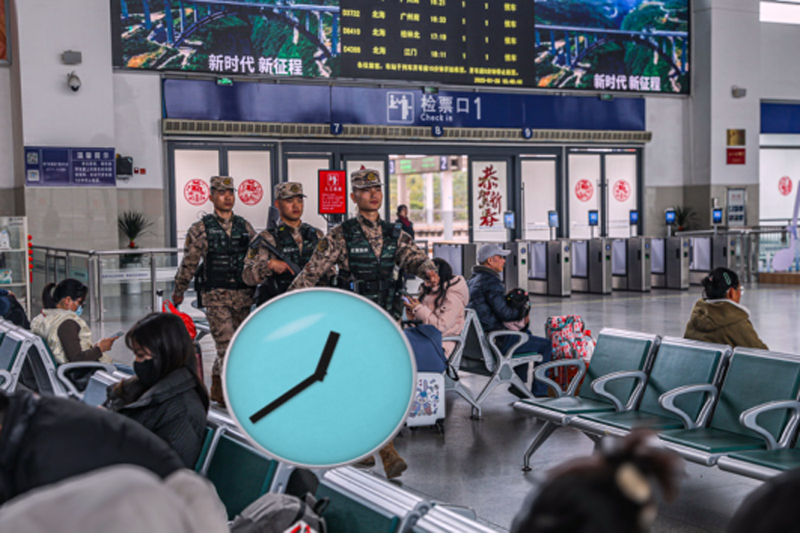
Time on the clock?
12:39
